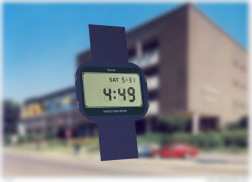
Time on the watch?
4:49
